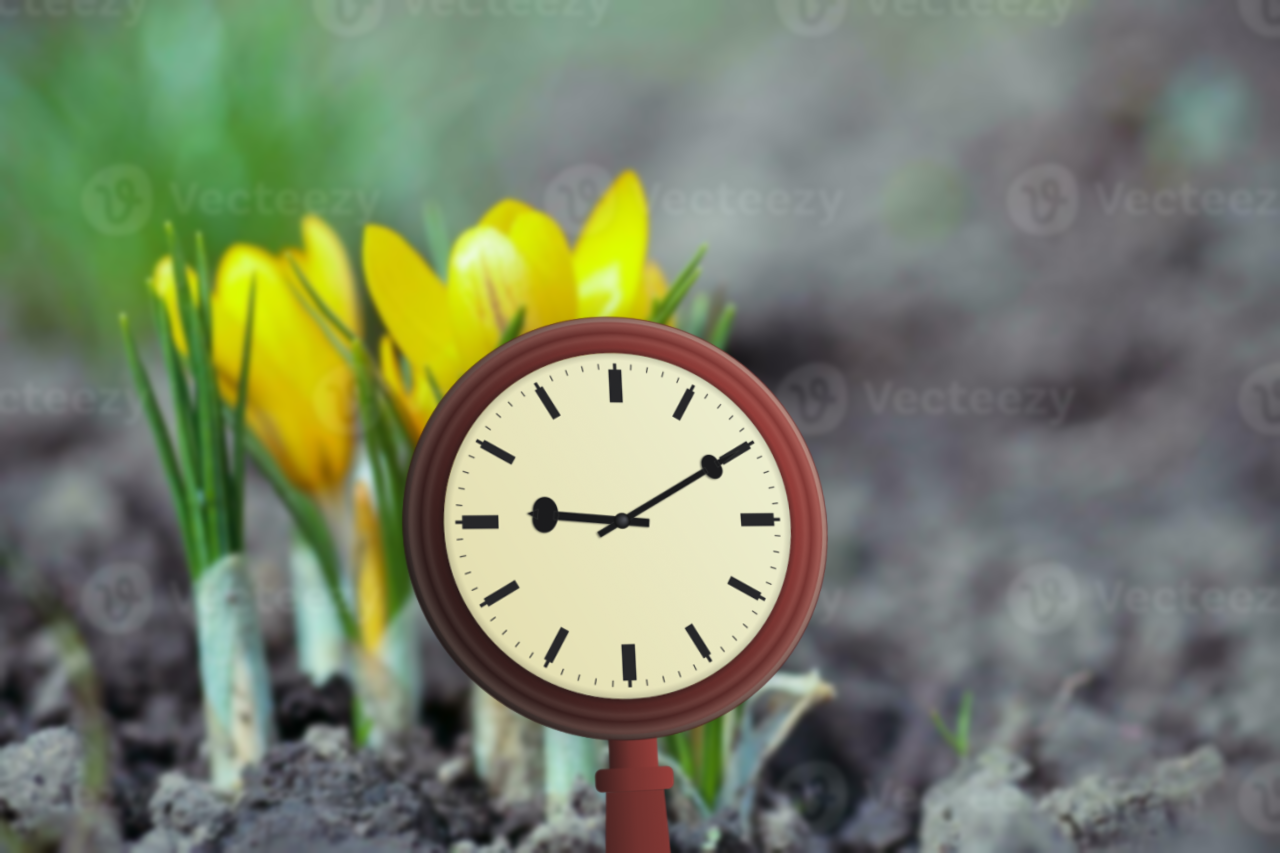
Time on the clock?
9:10
